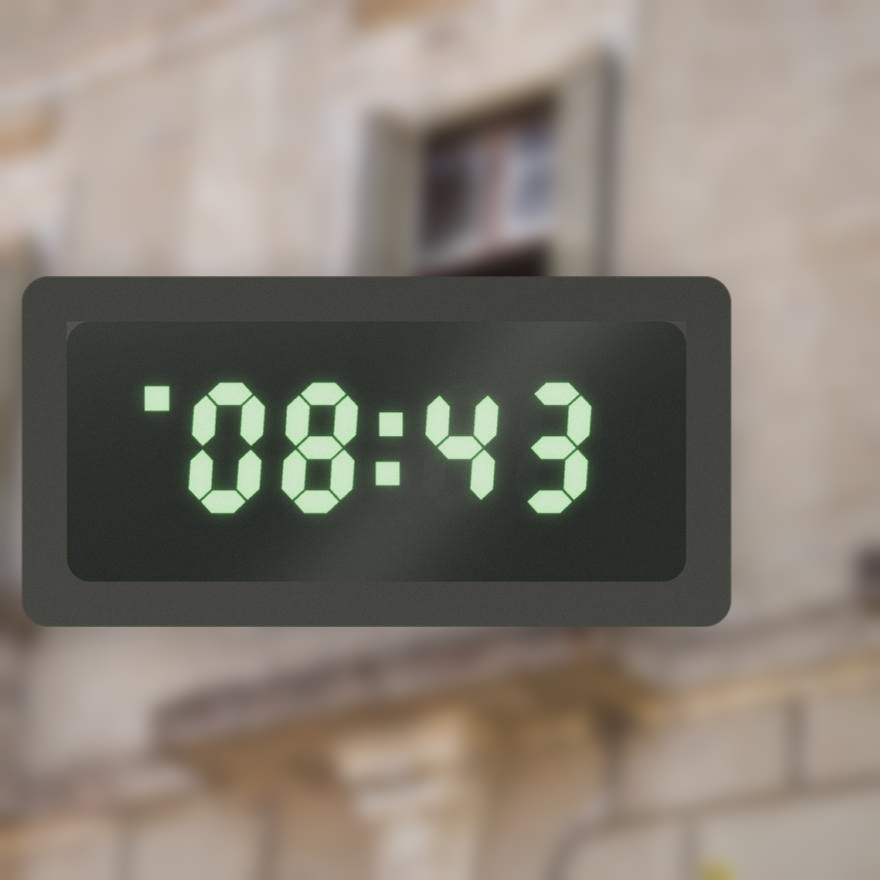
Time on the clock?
8:43
